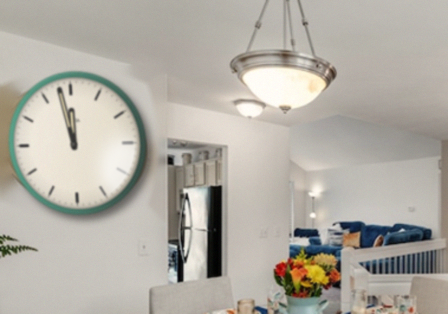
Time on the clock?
11:58
